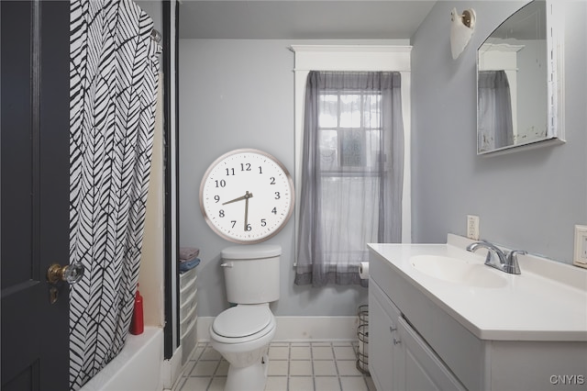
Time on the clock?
8:31
